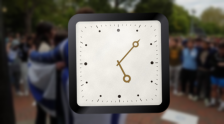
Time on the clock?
5:07
